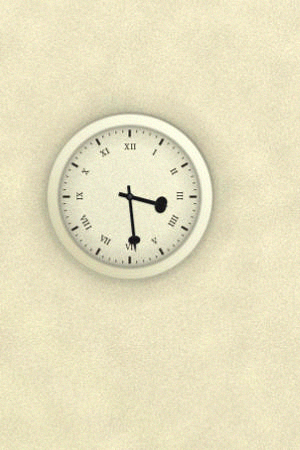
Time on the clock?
3:29
